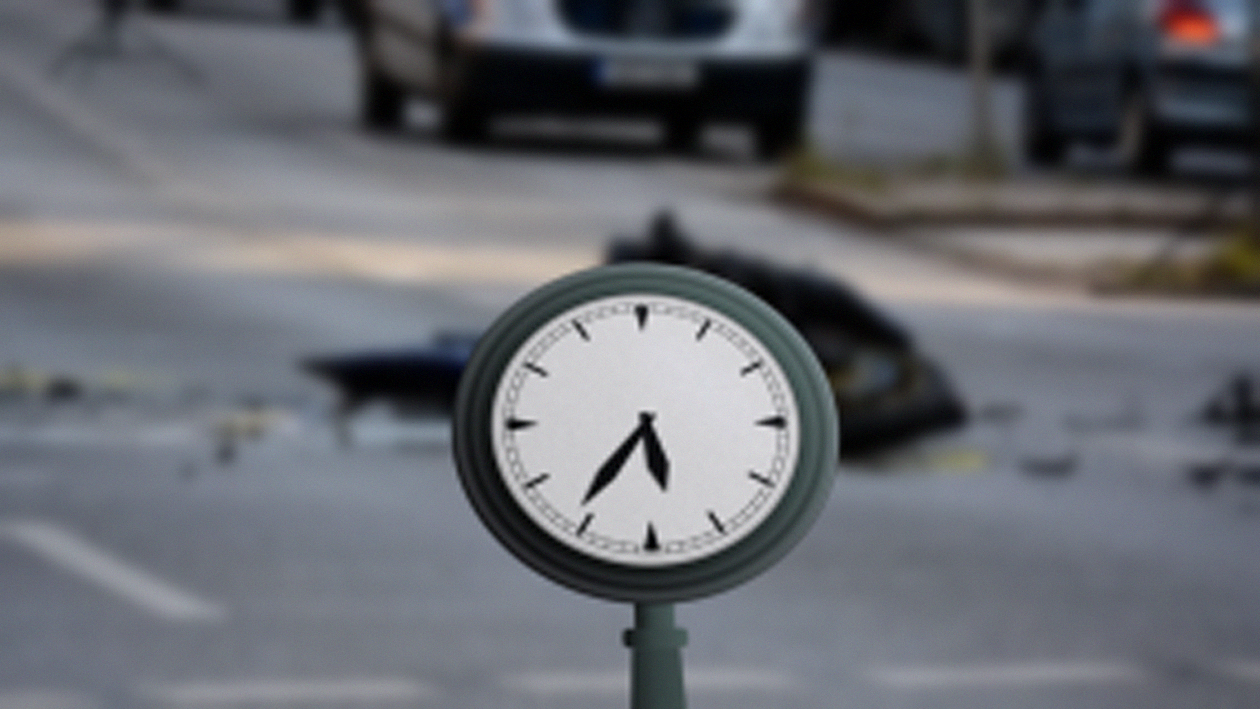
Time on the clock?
5:36
